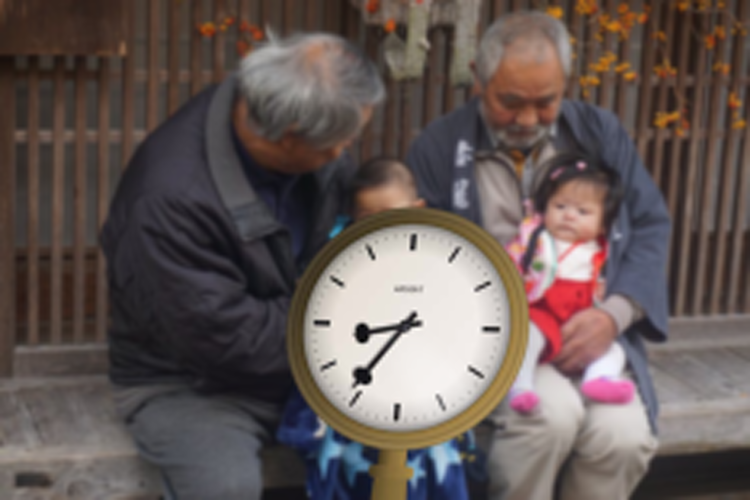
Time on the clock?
8:36
